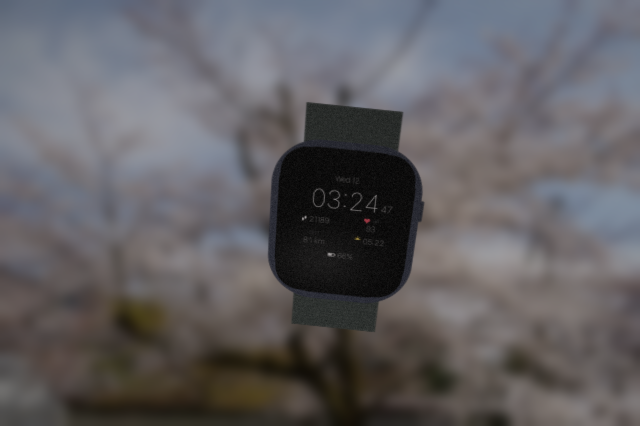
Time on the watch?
3:24:47
